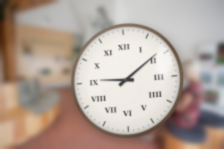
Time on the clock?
9:09
